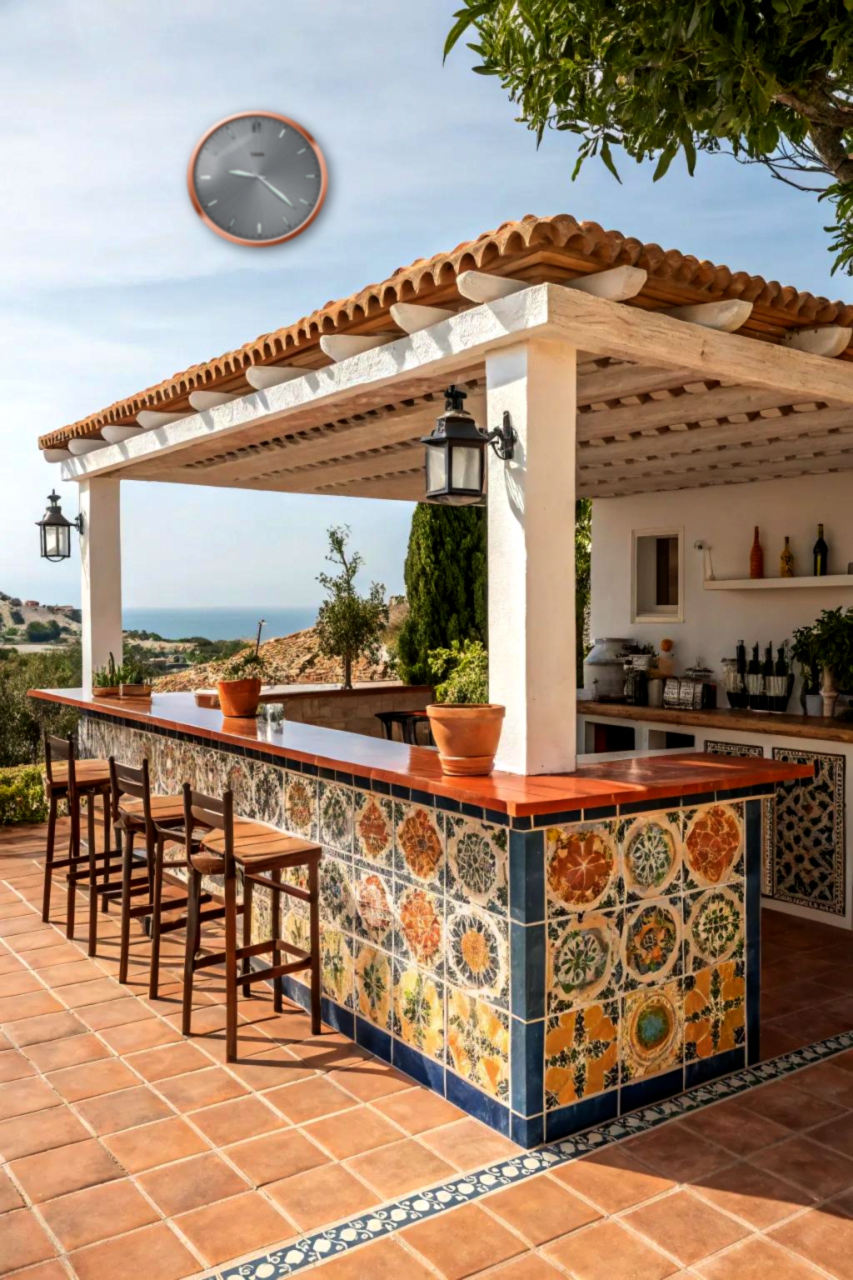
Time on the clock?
9:22
